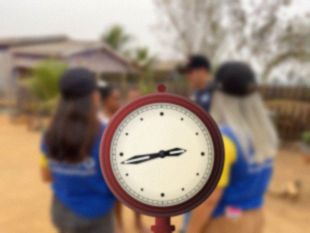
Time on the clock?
2:43
